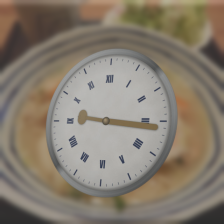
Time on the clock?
9:16
